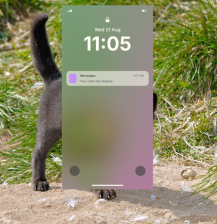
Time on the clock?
11:05
